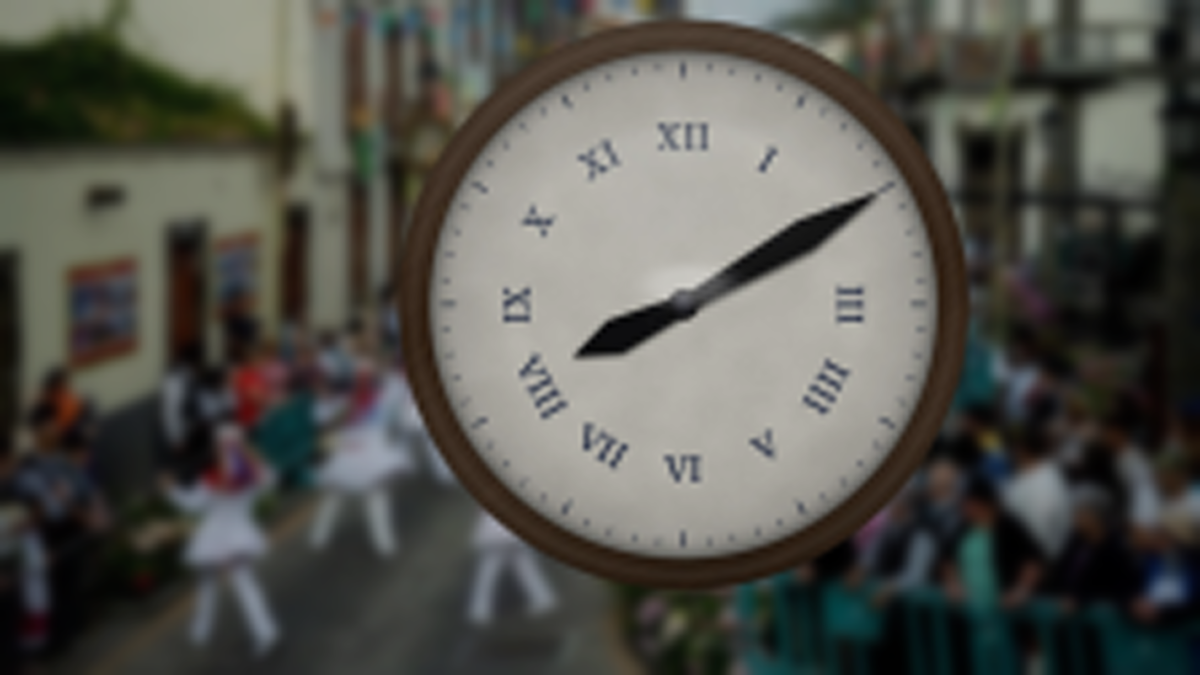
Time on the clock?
8:10
